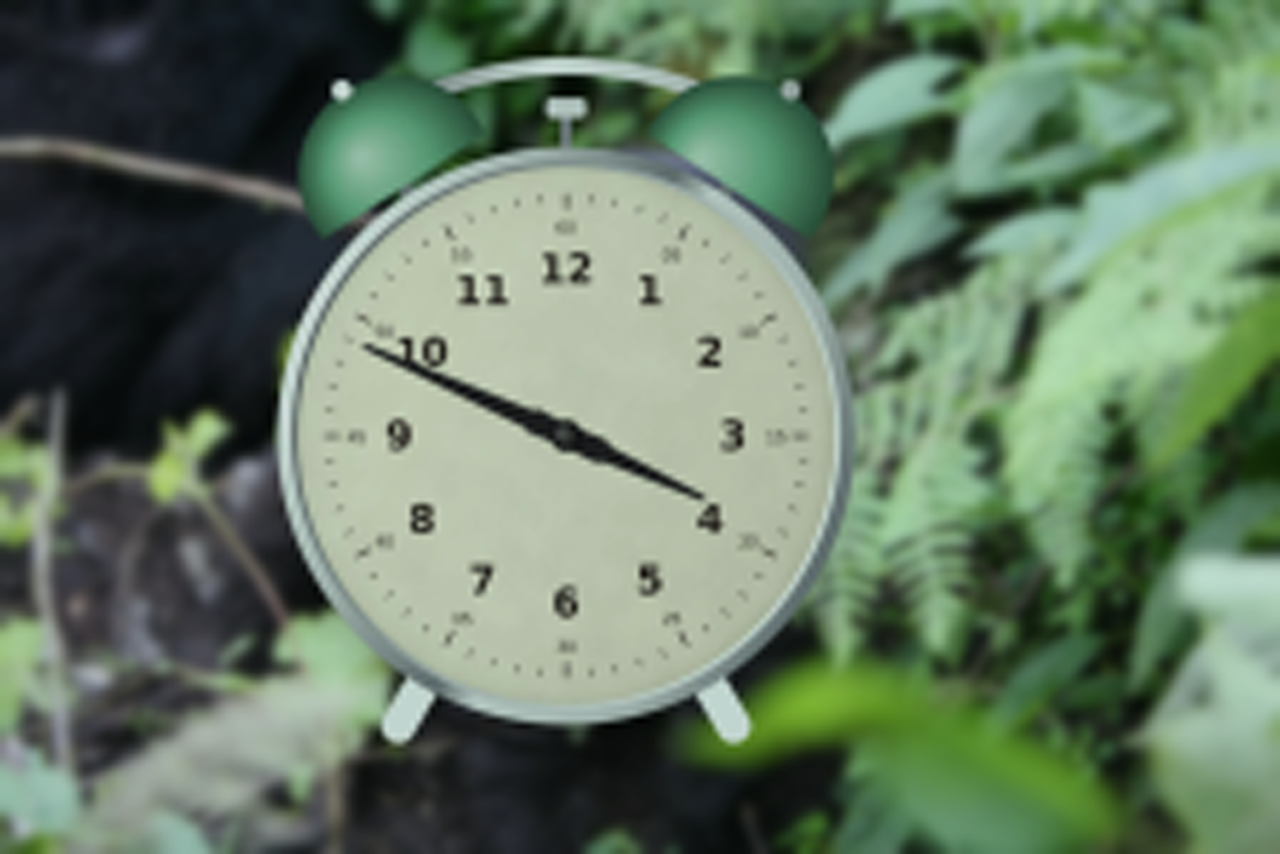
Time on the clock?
3:49
